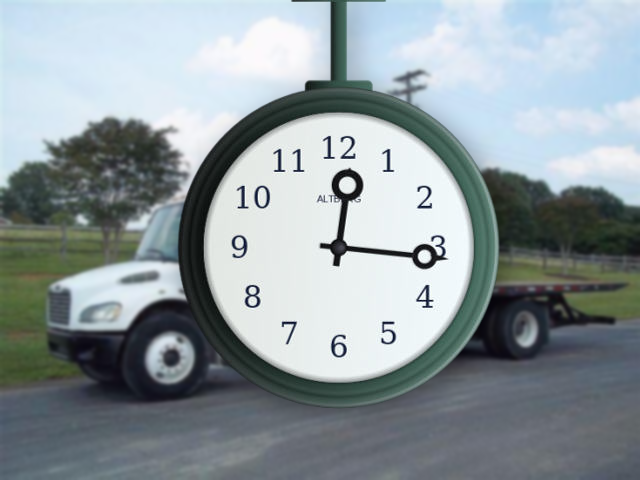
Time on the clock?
12:16
